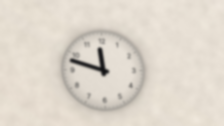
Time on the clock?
11:48
